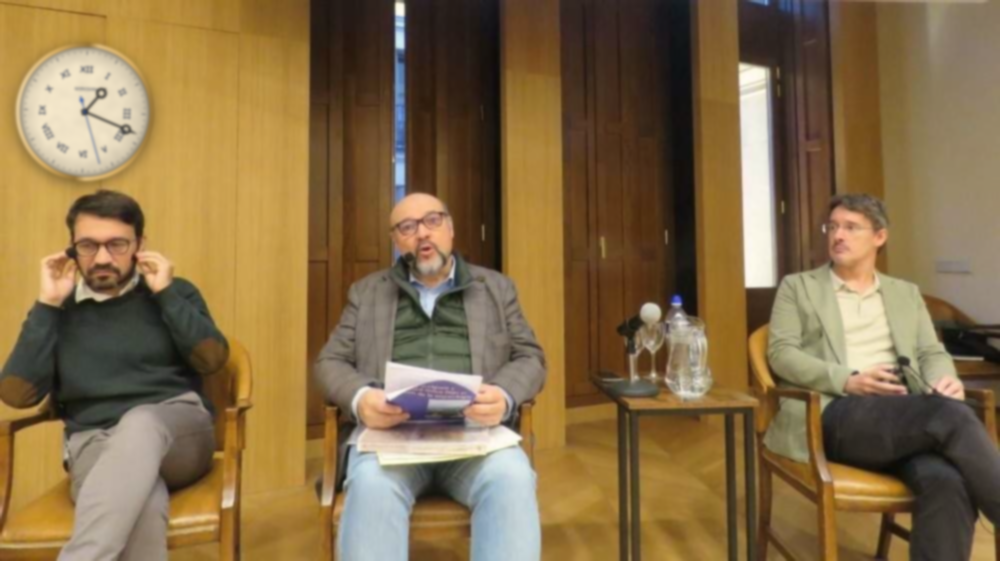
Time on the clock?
1:18:27
